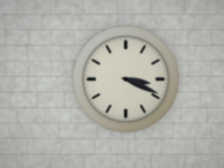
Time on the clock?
3:19
